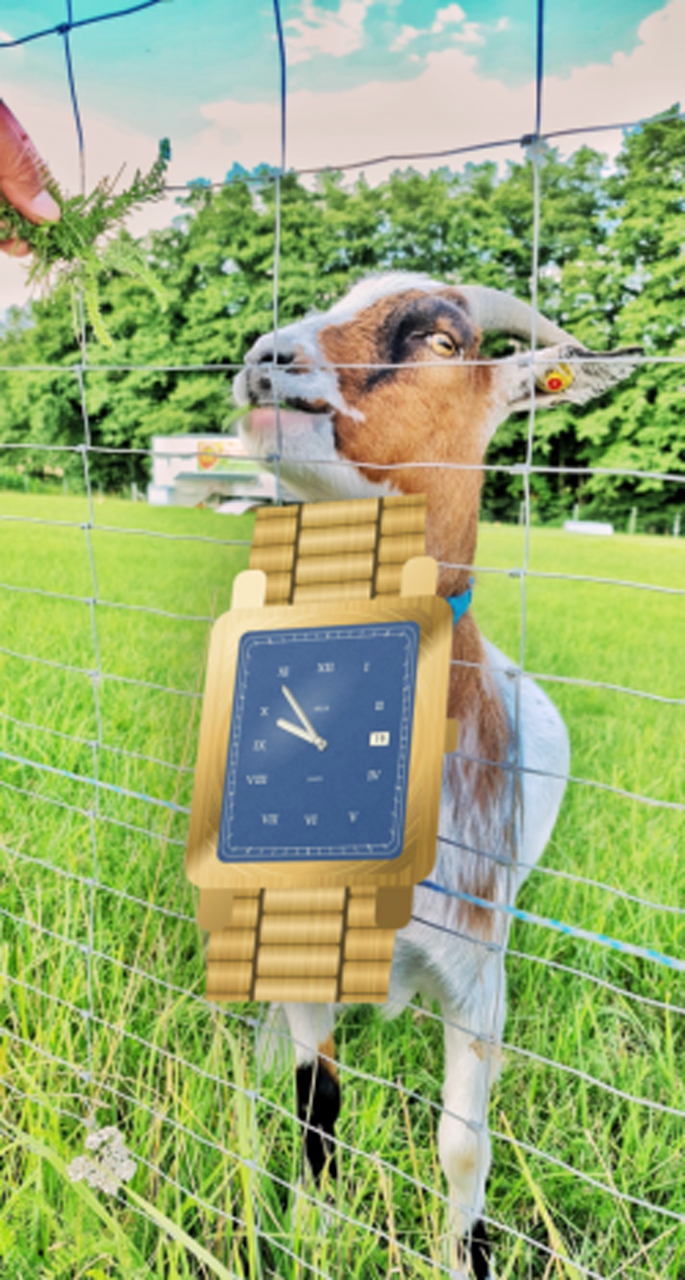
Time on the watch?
9:54
